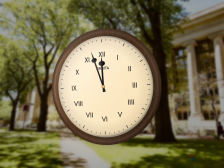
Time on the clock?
11:57
